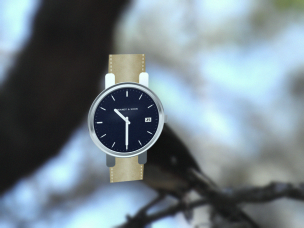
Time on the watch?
10:30
